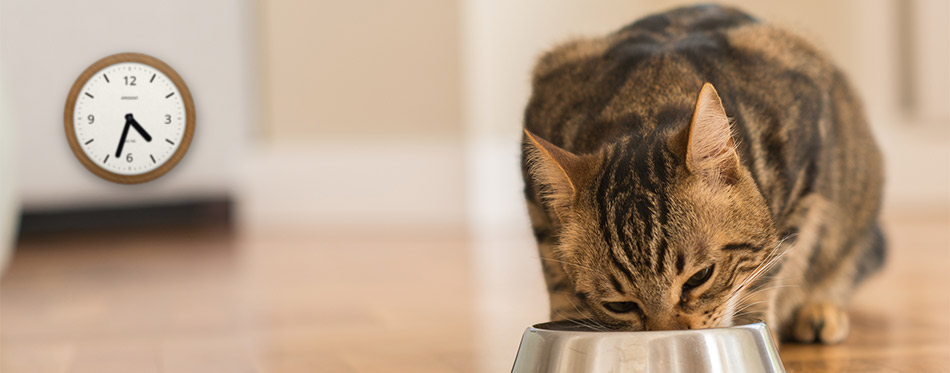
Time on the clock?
4:33
